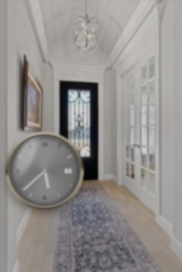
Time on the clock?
5:38
